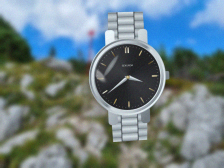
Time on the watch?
3:39
